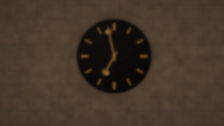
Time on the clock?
6:58
